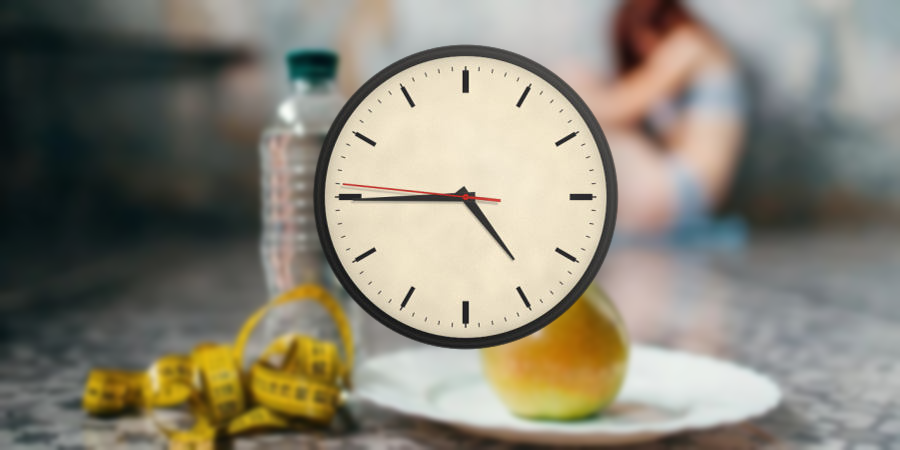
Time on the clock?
4:44:46
